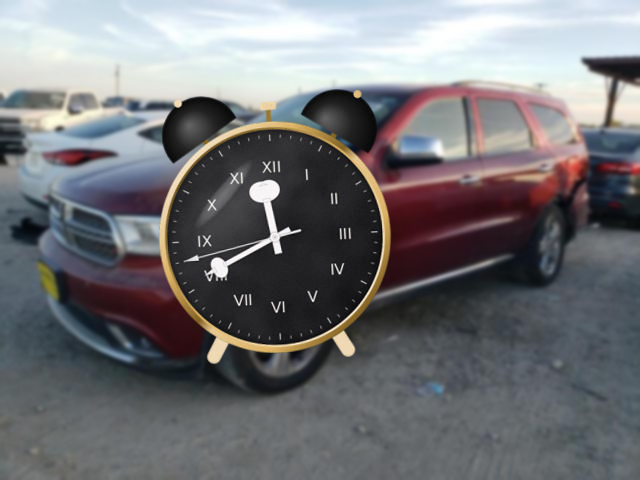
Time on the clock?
11:40:43
